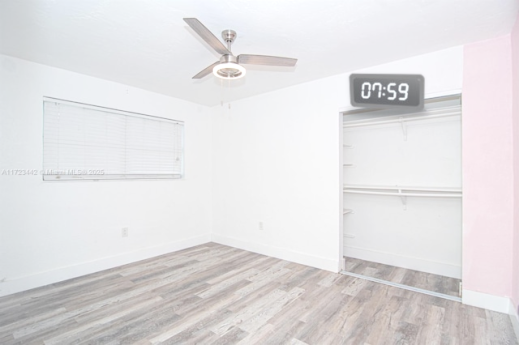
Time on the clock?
7:59
